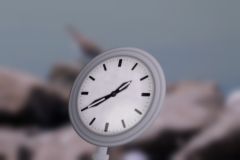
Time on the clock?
1:40
